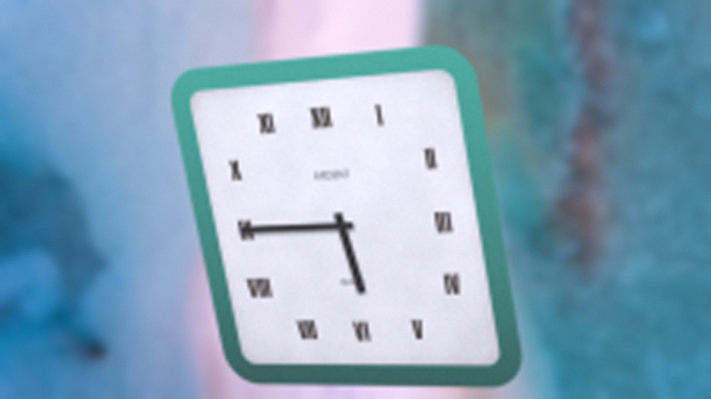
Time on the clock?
5:45
